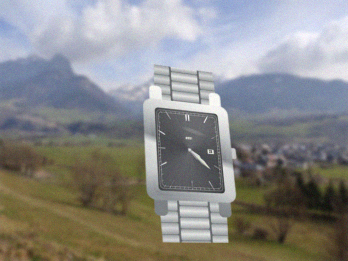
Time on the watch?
4:22
